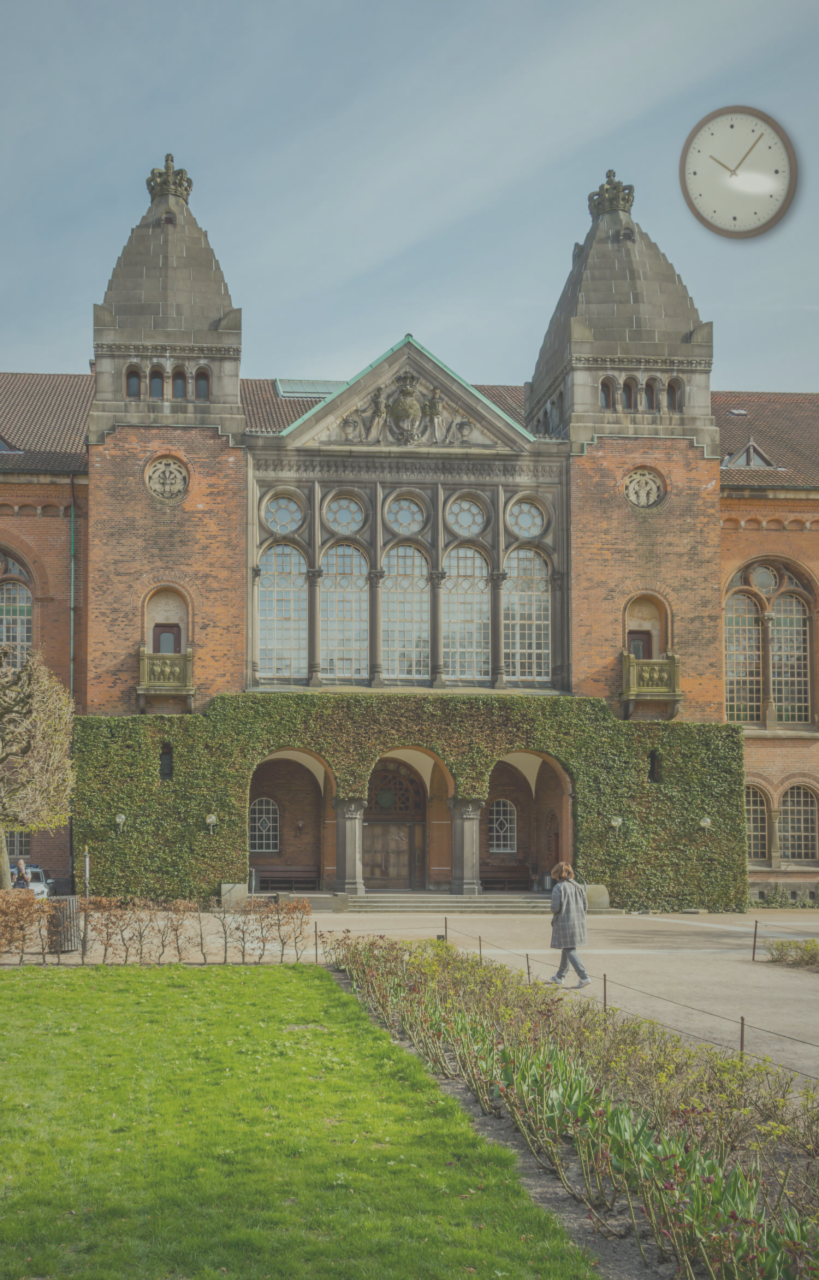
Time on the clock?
10:07
